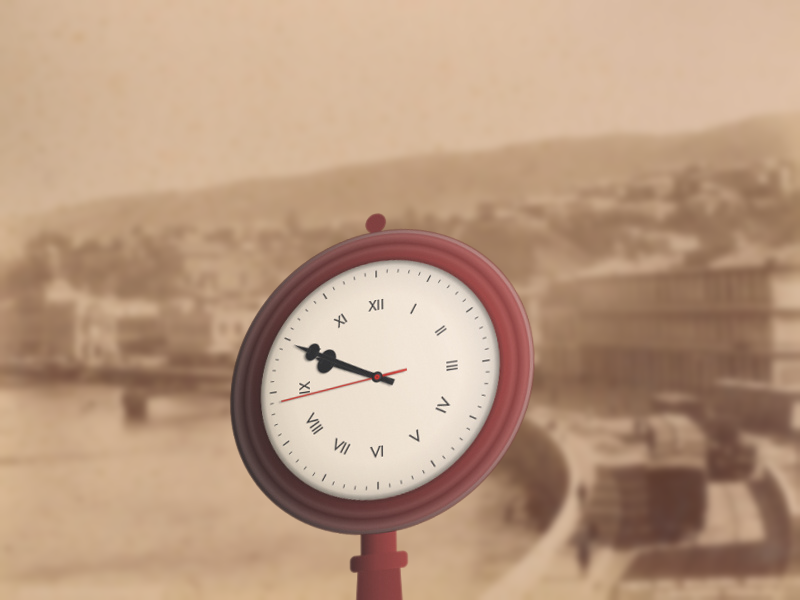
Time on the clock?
9:49:44
